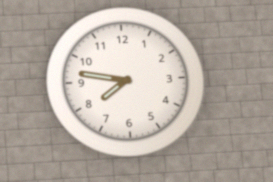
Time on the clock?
7:47
